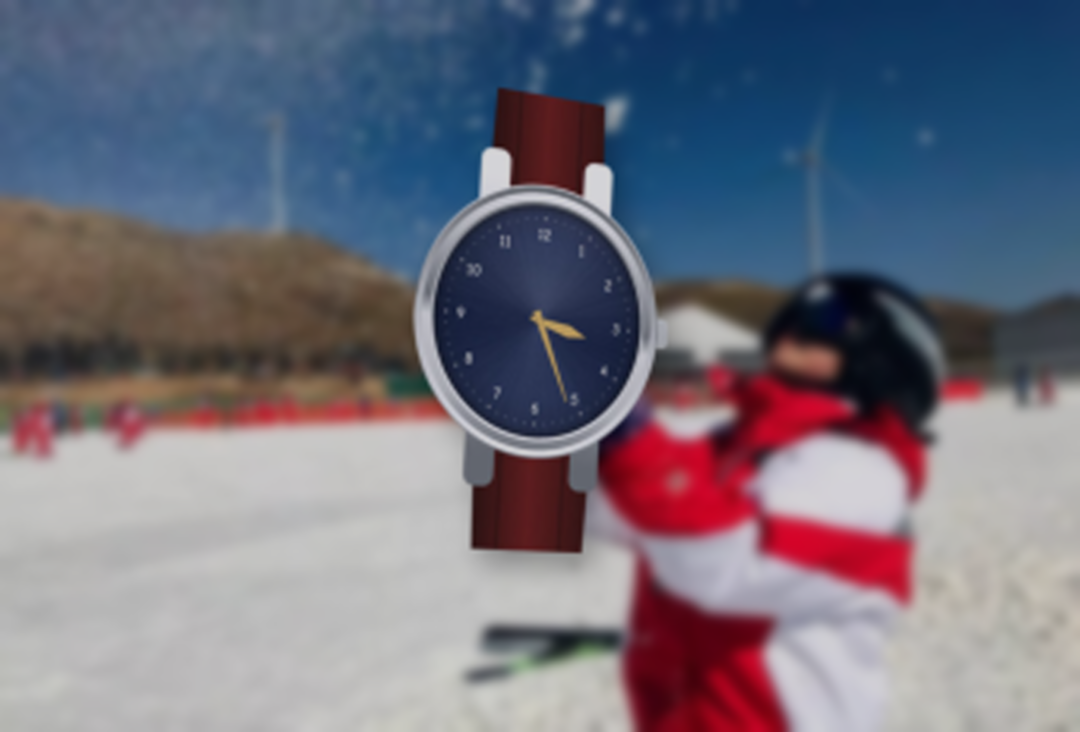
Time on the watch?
3:26
